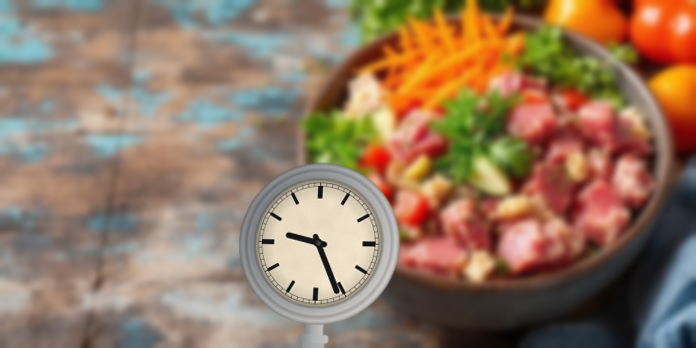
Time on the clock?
9:26
